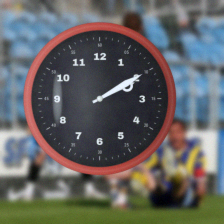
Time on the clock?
2:10
